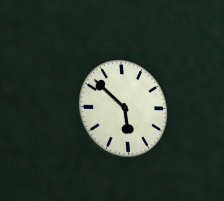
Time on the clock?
5:52
